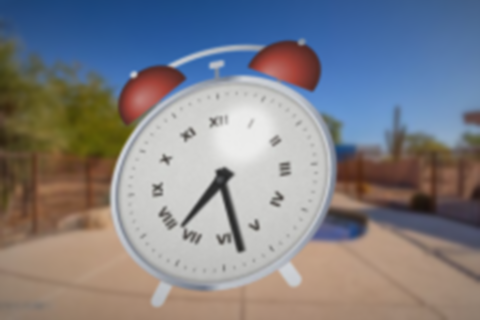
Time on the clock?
7:28
